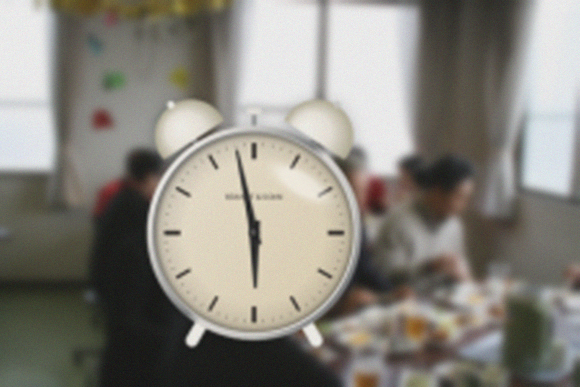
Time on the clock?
5:58
